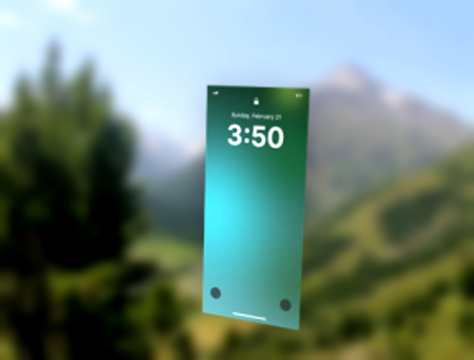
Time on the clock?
3:50
